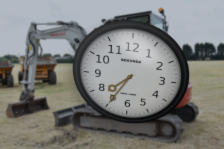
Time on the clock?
7:35
